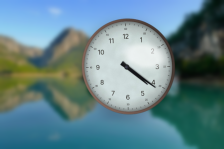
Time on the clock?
4:21
